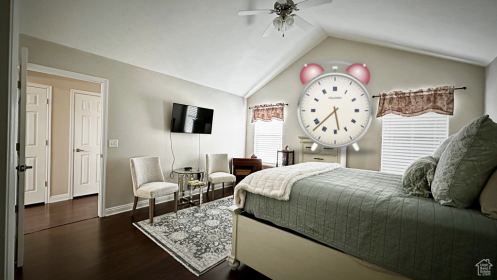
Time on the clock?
5:38
